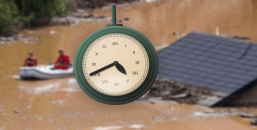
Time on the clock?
4:41
